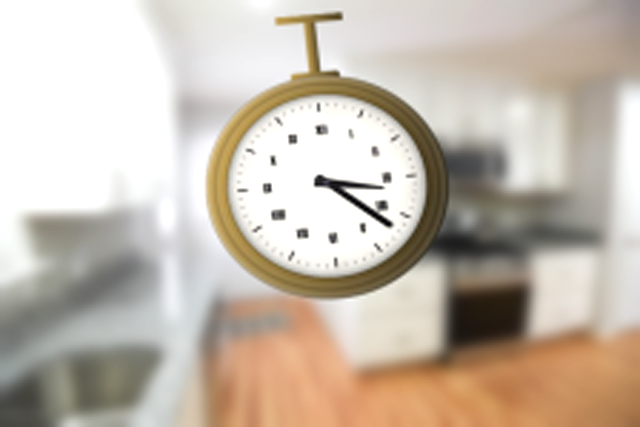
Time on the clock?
3:22
